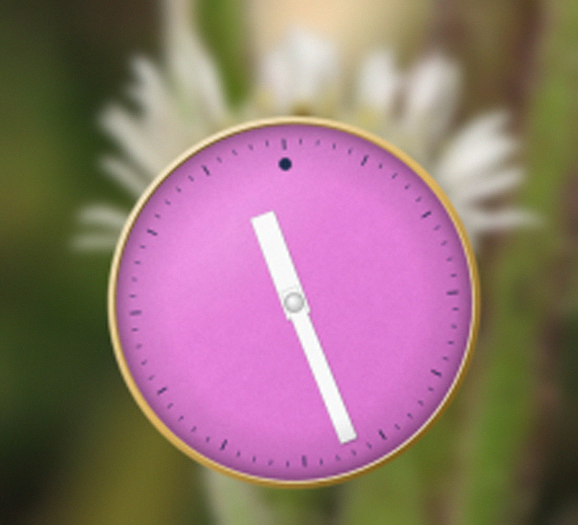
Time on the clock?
11:27
